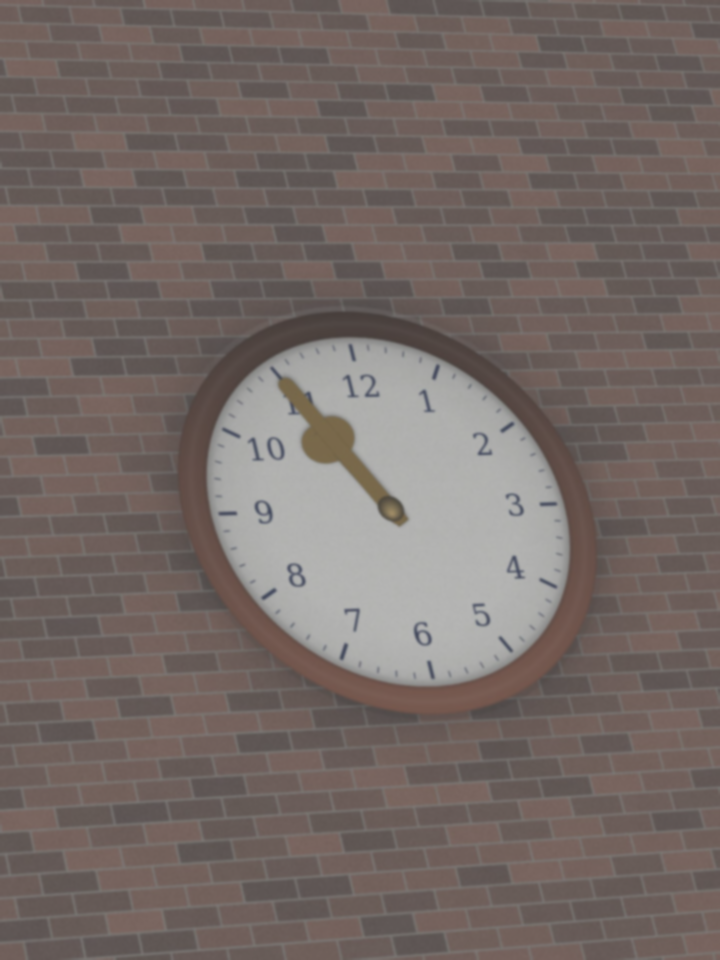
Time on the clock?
10:55
